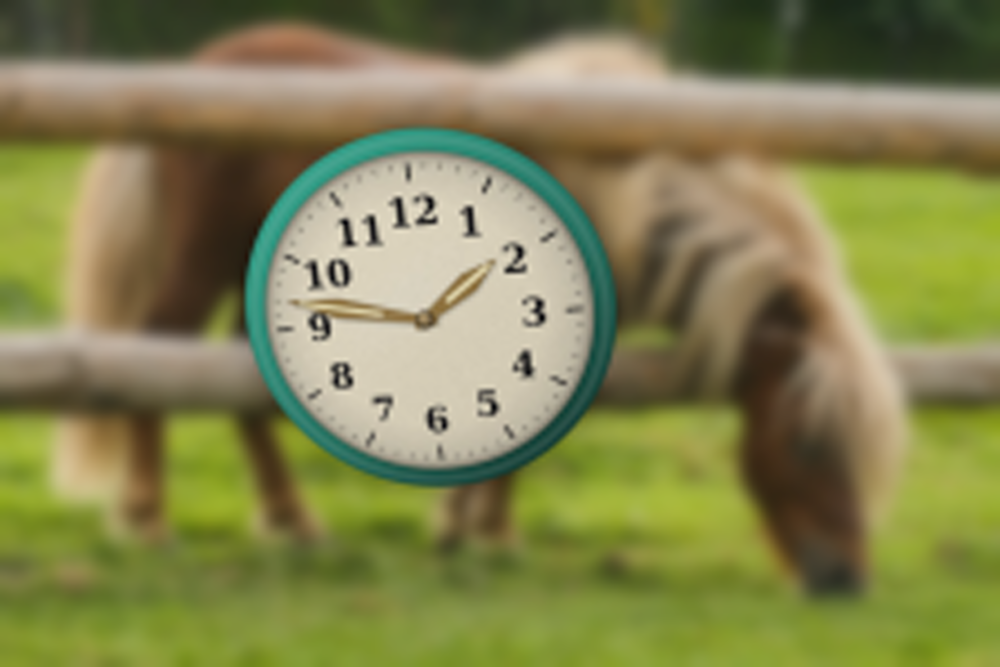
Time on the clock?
1:47
